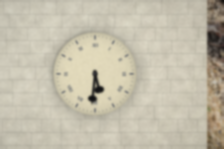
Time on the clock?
5:31
